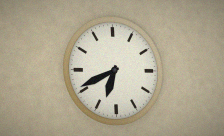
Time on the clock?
6:41
